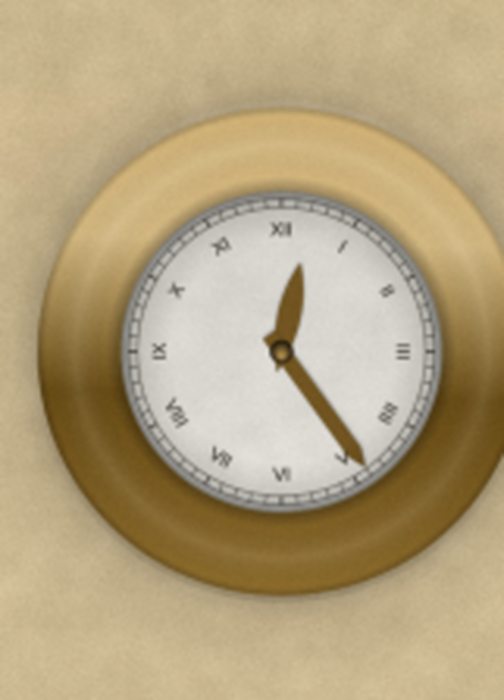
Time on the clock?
12:24
